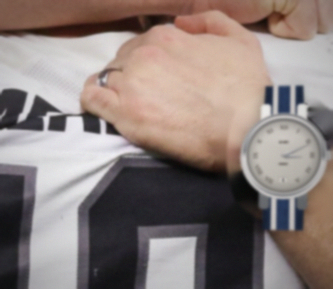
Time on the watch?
3:11
